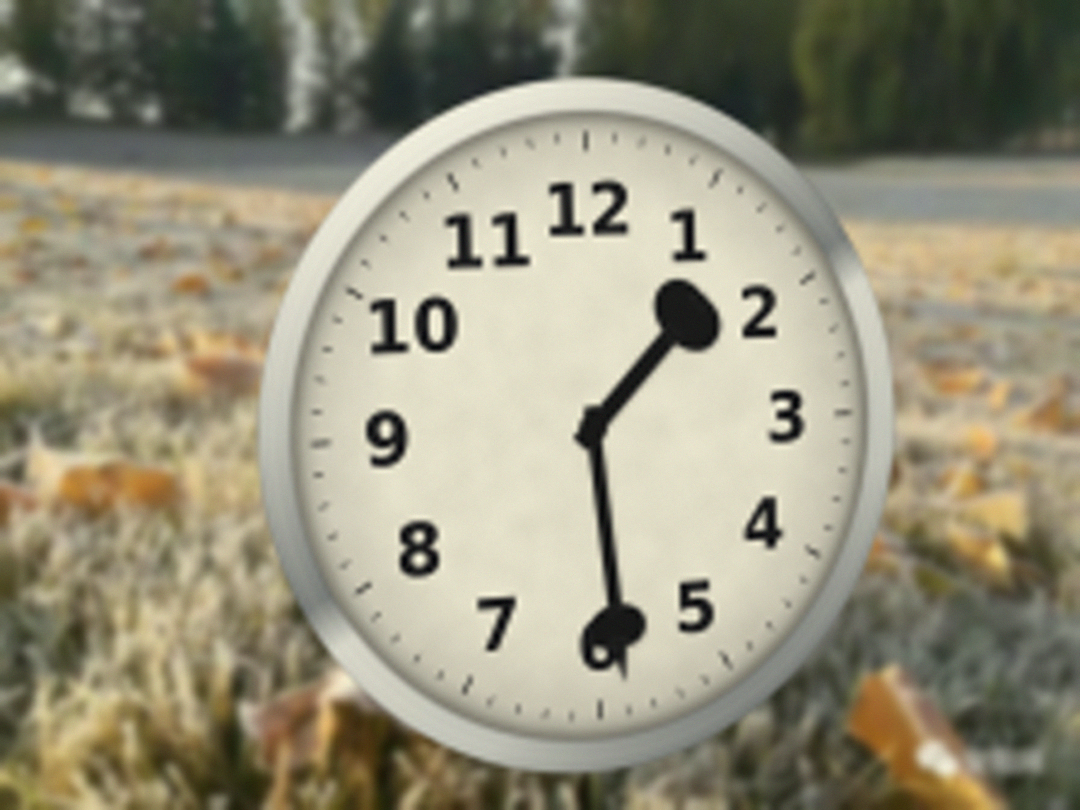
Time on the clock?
1:29
